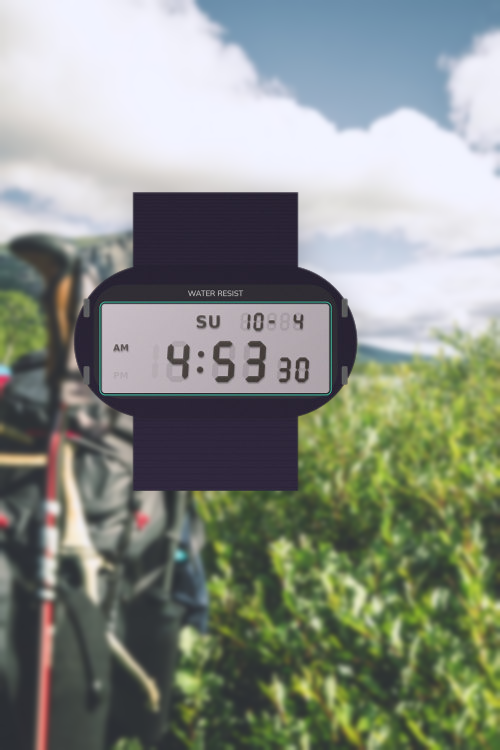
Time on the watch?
4:53:30
